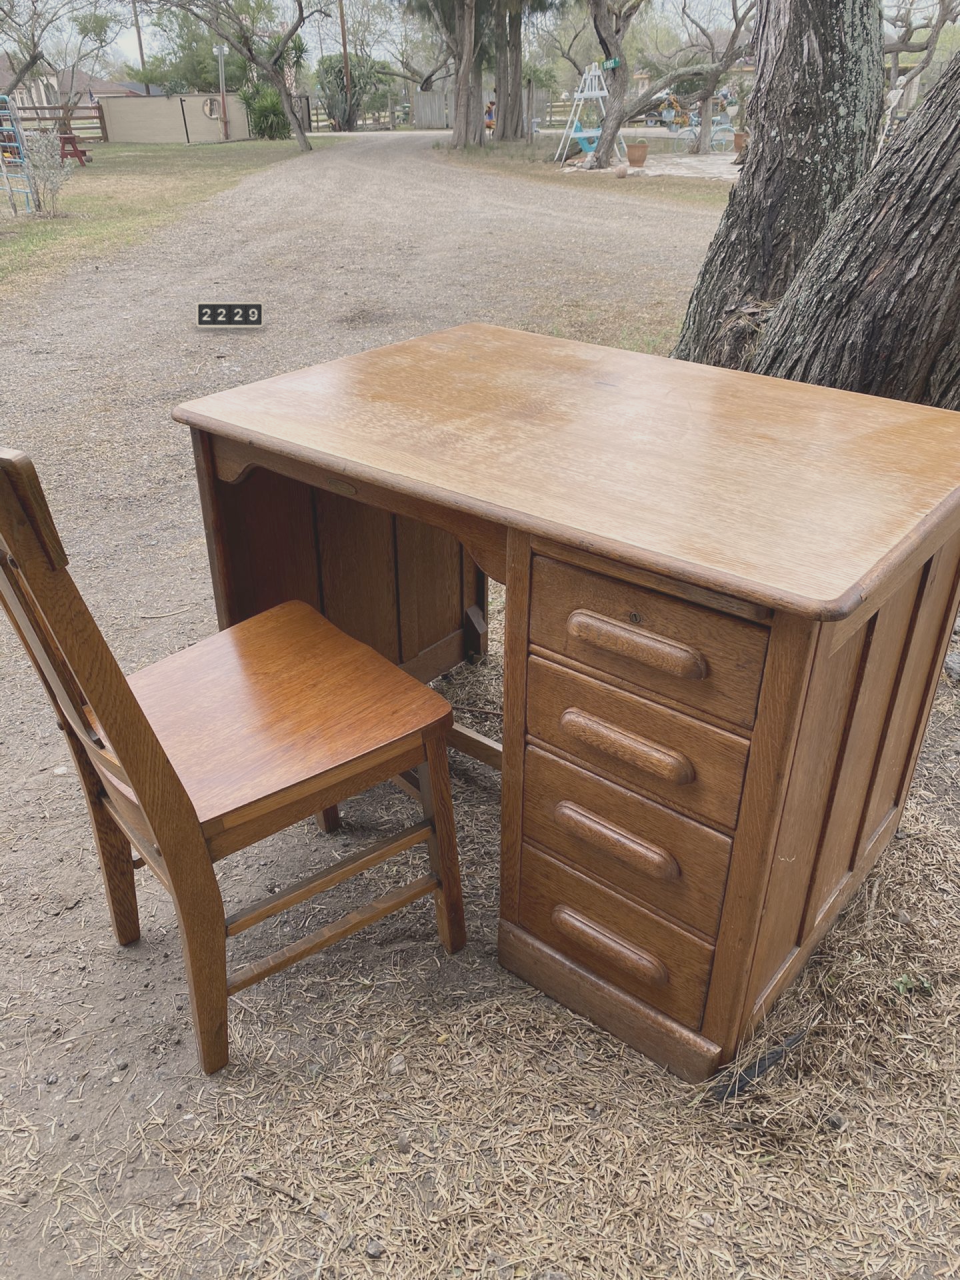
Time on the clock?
22:29
